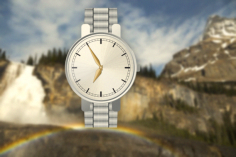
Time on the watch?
6:55
